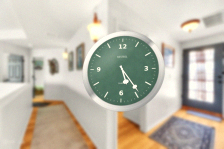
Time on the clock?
5:24
